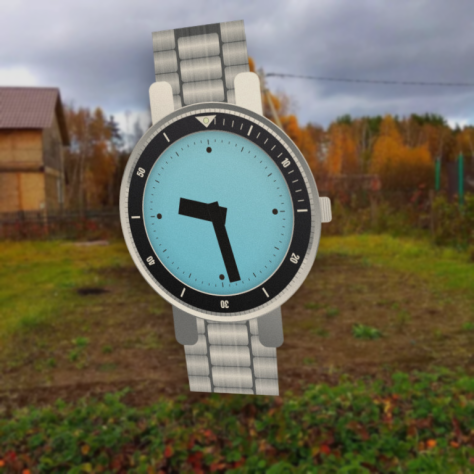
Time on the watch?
9:28
